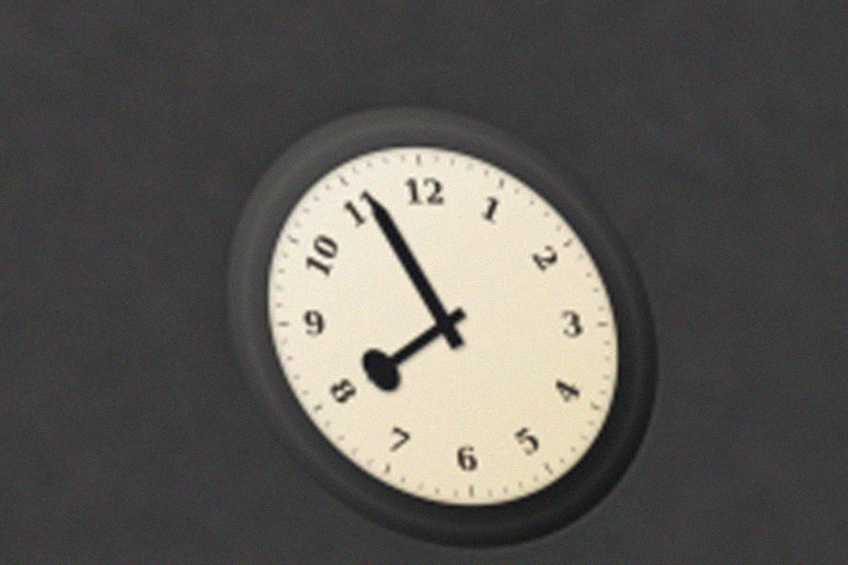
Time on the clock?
7:56
